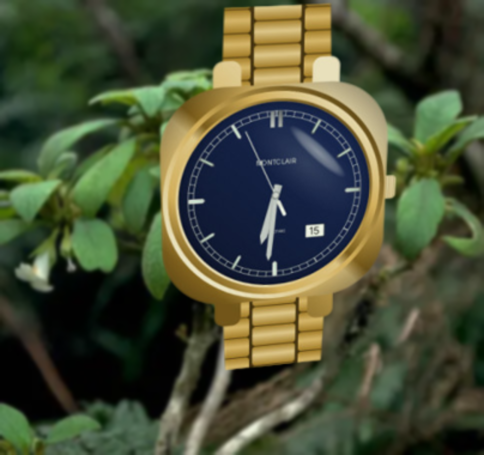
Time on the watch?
6:30:56
